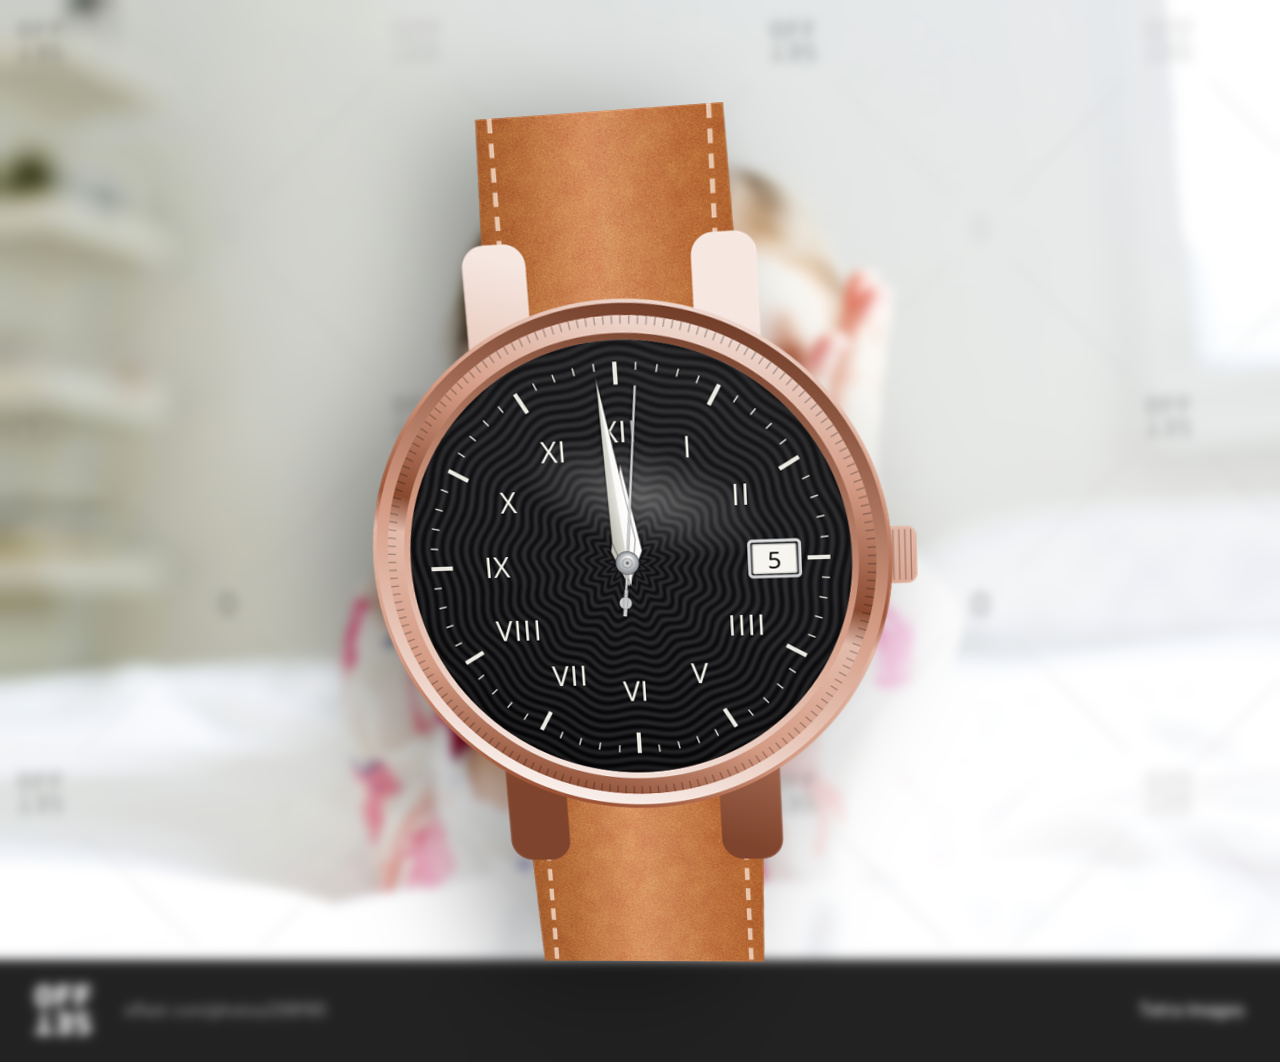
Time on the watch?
11:59:01
